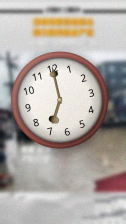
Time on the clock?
7:00
